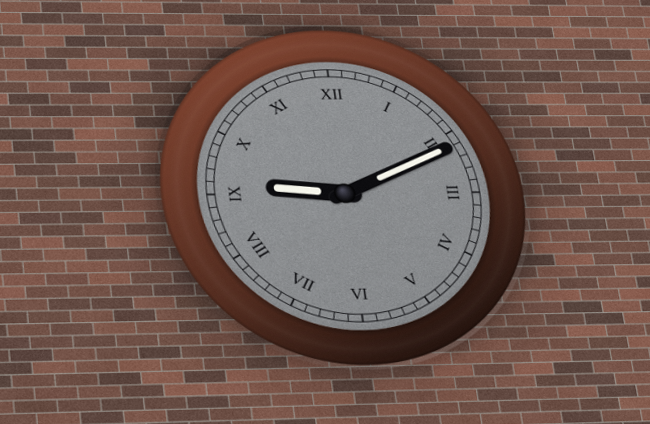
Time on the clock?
9:11
